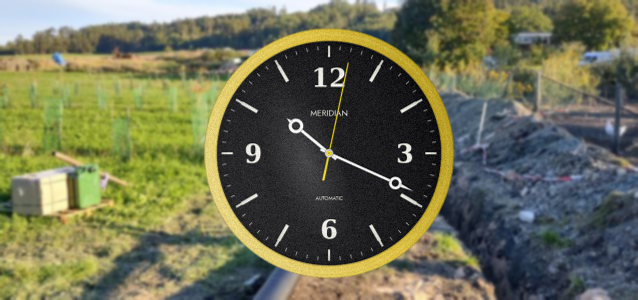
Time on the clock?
10:19:02
